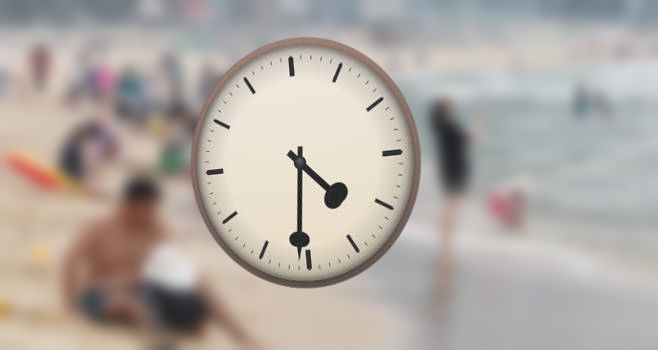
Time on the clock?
4:31
